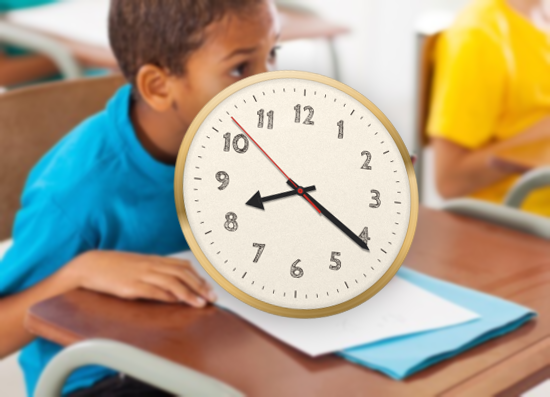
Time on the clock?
8:20:52
